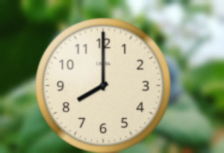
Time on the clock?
8:00
